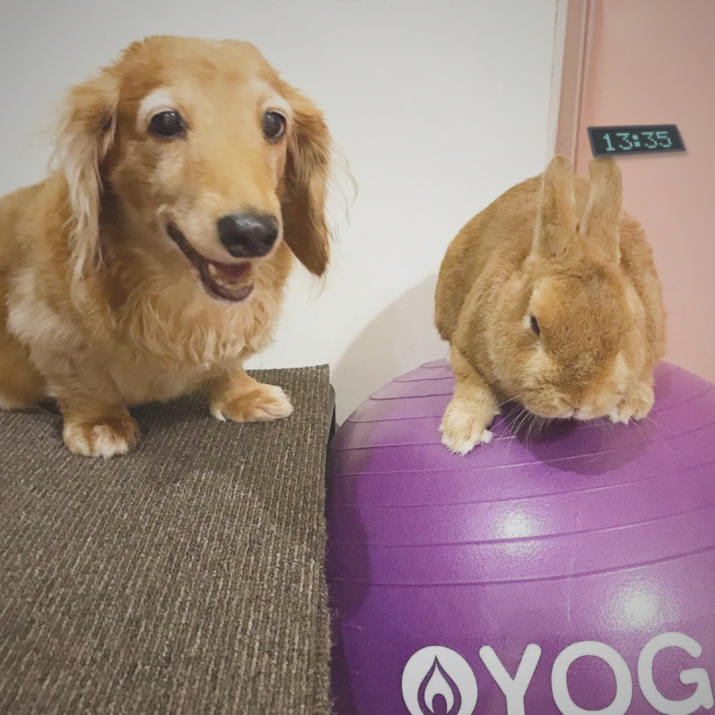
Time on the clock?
13:35
